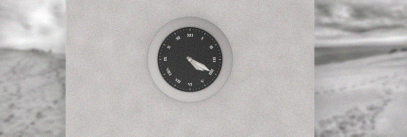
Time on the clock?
4:20
